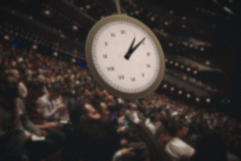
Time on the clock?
1:09
